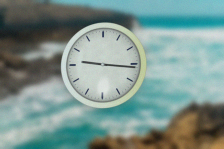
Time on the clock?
9:16
